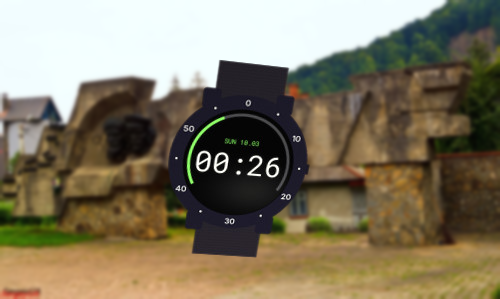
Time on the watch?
0:26
